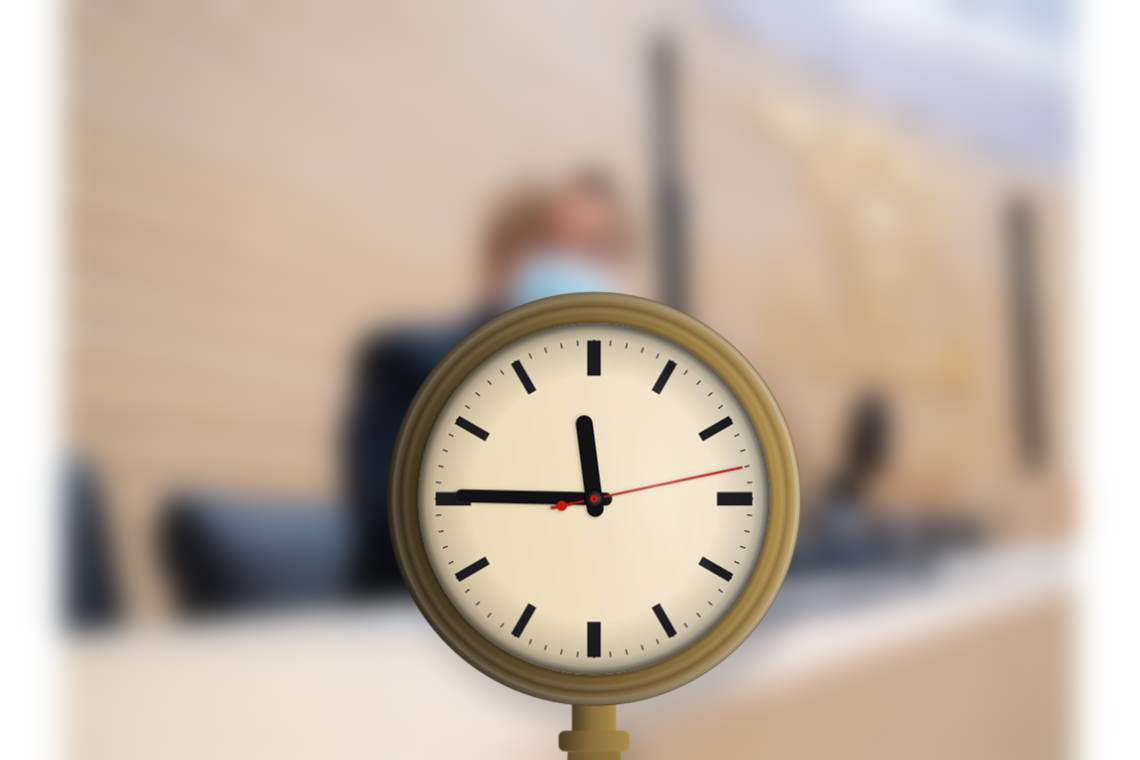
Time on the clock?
11:45:13
